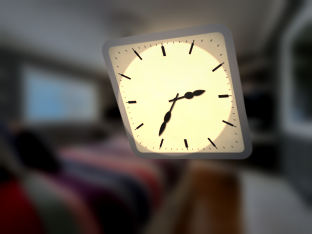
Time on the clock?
2:36
